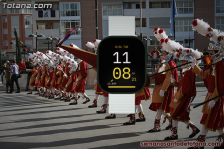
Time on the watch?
11:08
